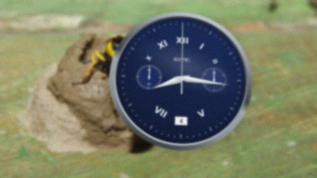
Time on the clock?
8:16
